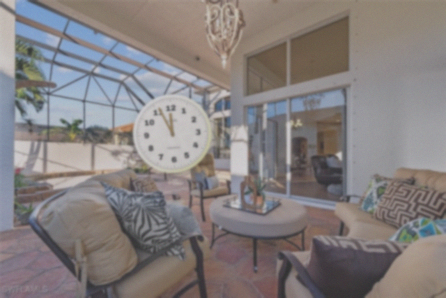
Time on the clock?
11:56
